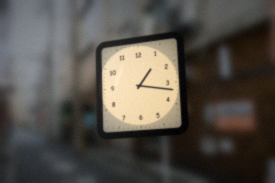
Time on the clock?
1:17
